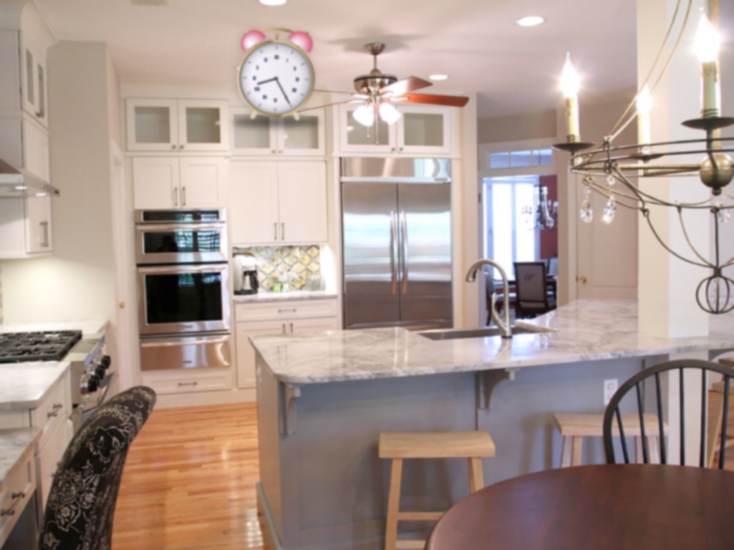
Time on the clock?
8:25
